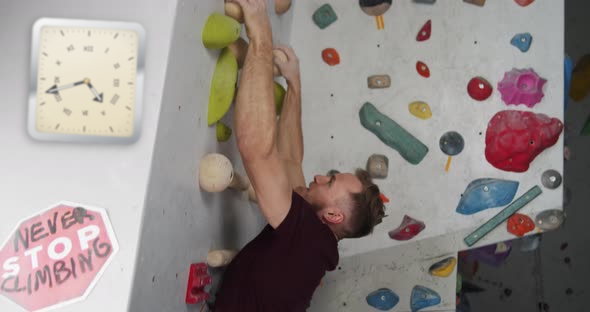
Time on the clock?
4:42
